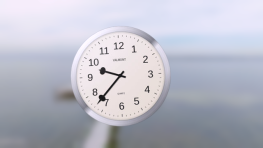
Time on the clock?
9:37
